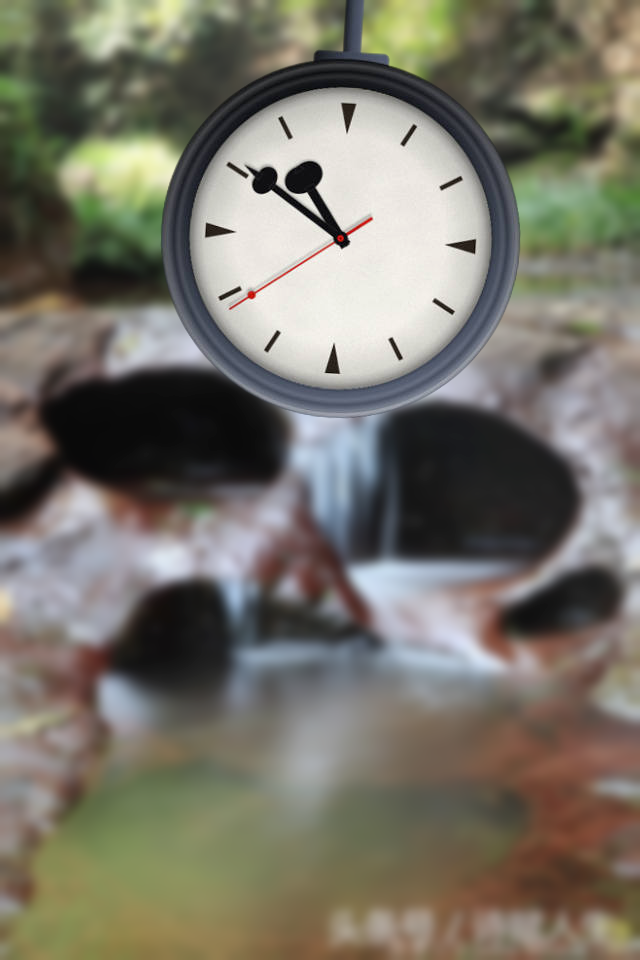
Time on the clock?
10:50:39
